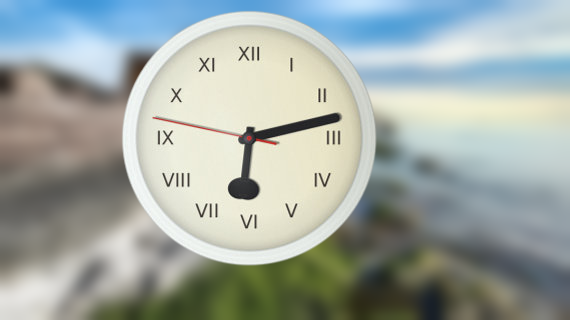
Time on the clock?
6:12:47
